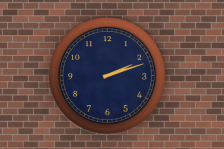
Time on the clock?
2:12
